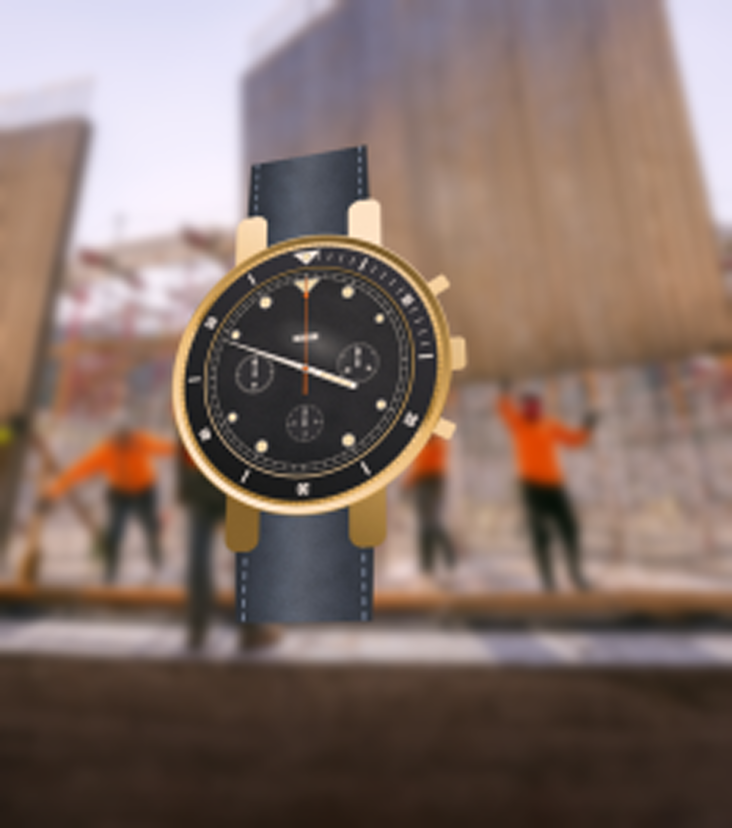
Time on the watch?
3:49
